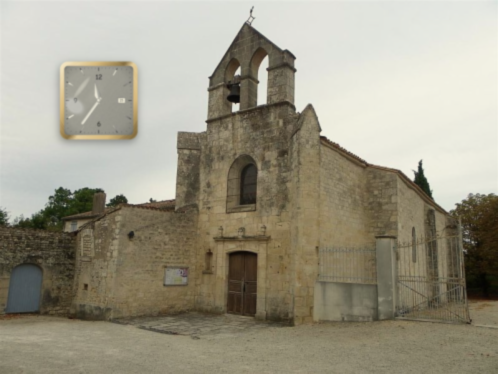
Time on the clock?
11:36
